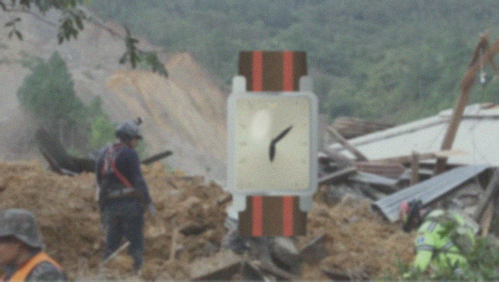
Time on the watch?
6:08
